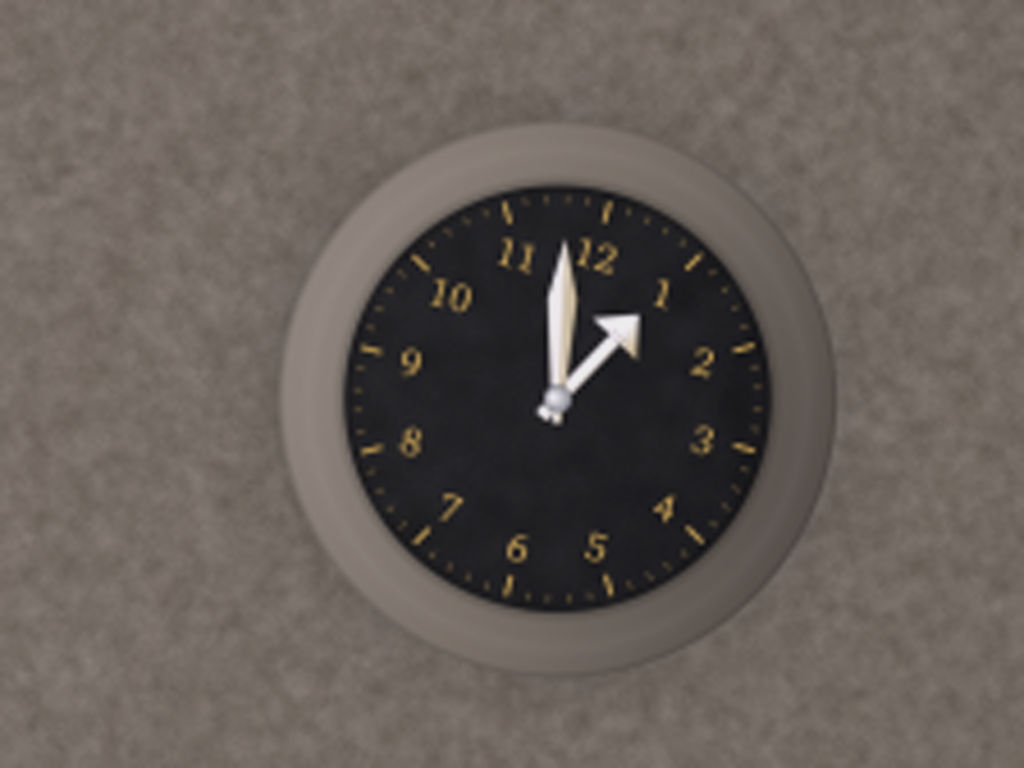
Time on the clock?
12:58
